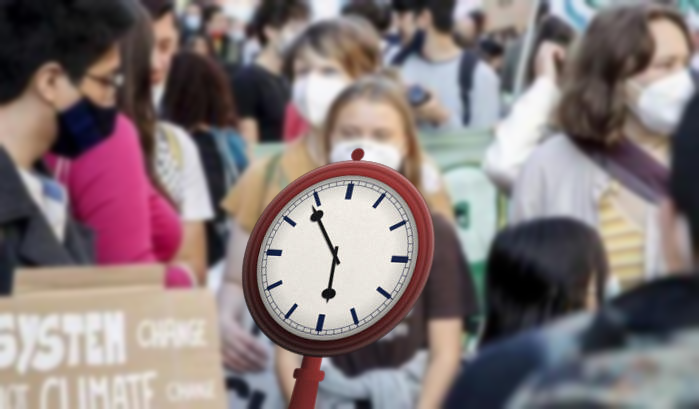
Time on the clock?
5:54
